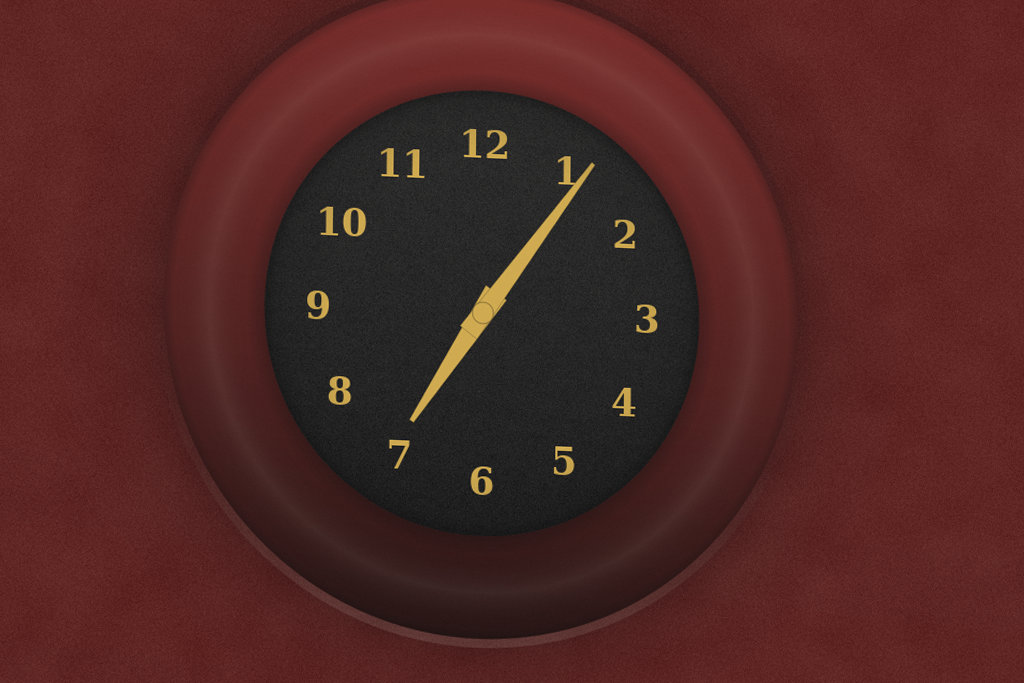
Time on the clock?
7:06
